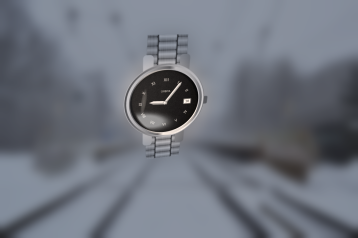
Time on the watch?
9:06
